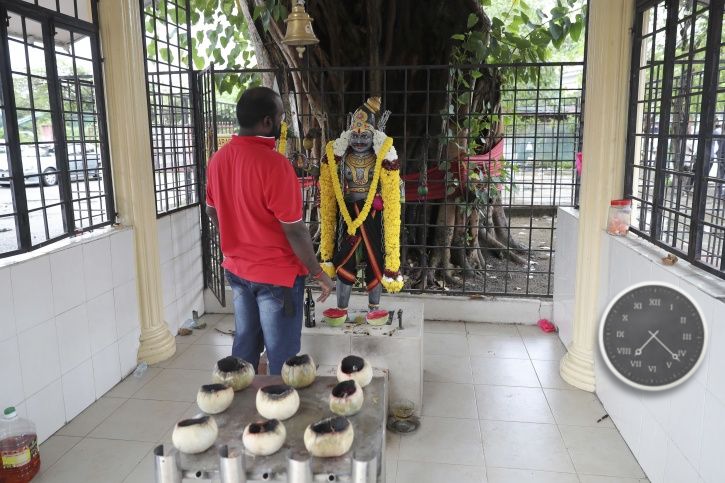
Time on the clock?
7:22
